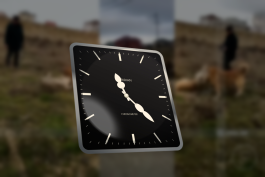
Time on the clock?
11:23
